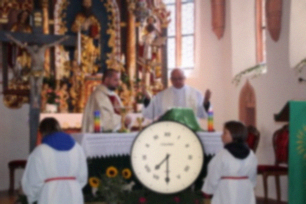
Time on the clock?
7:30
